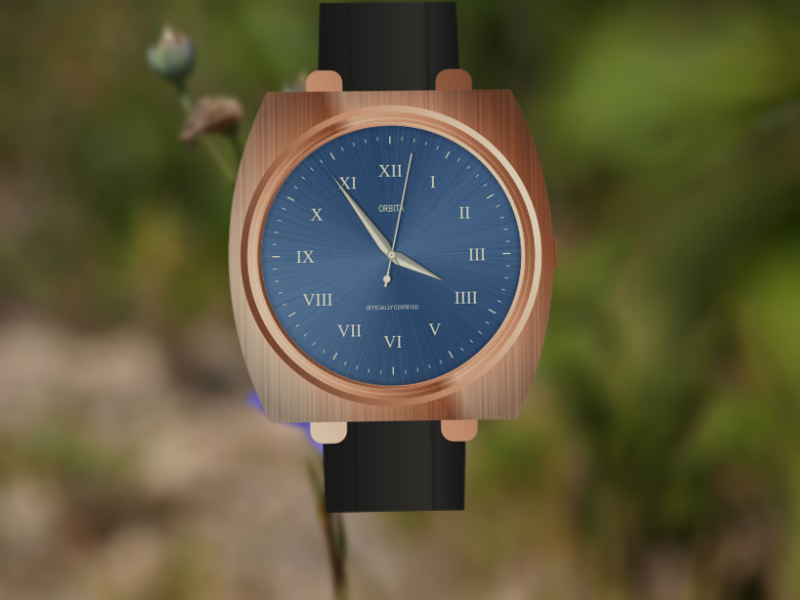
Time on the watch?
3:54:02
